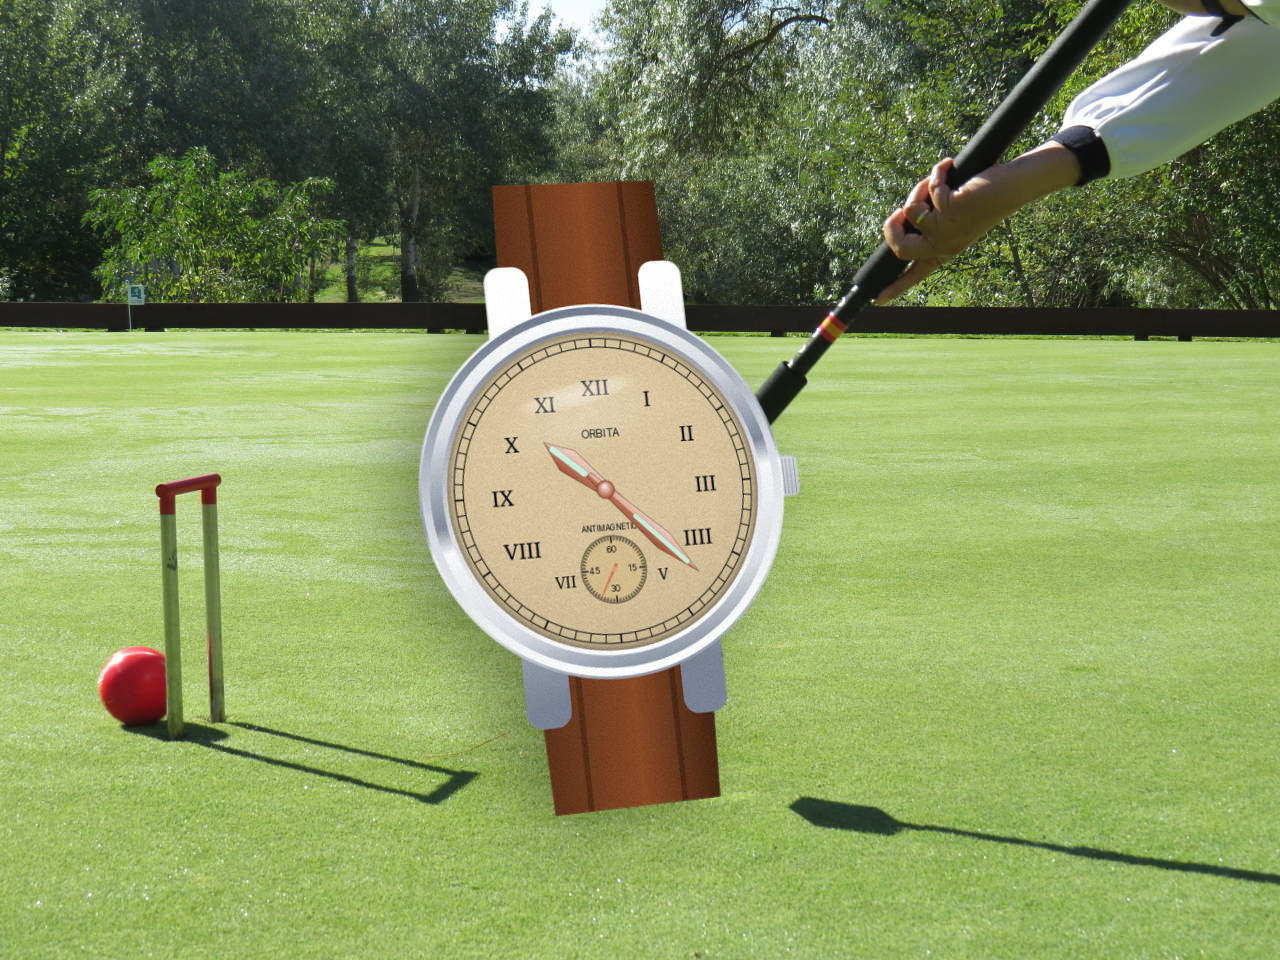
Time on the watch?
10:22:35
